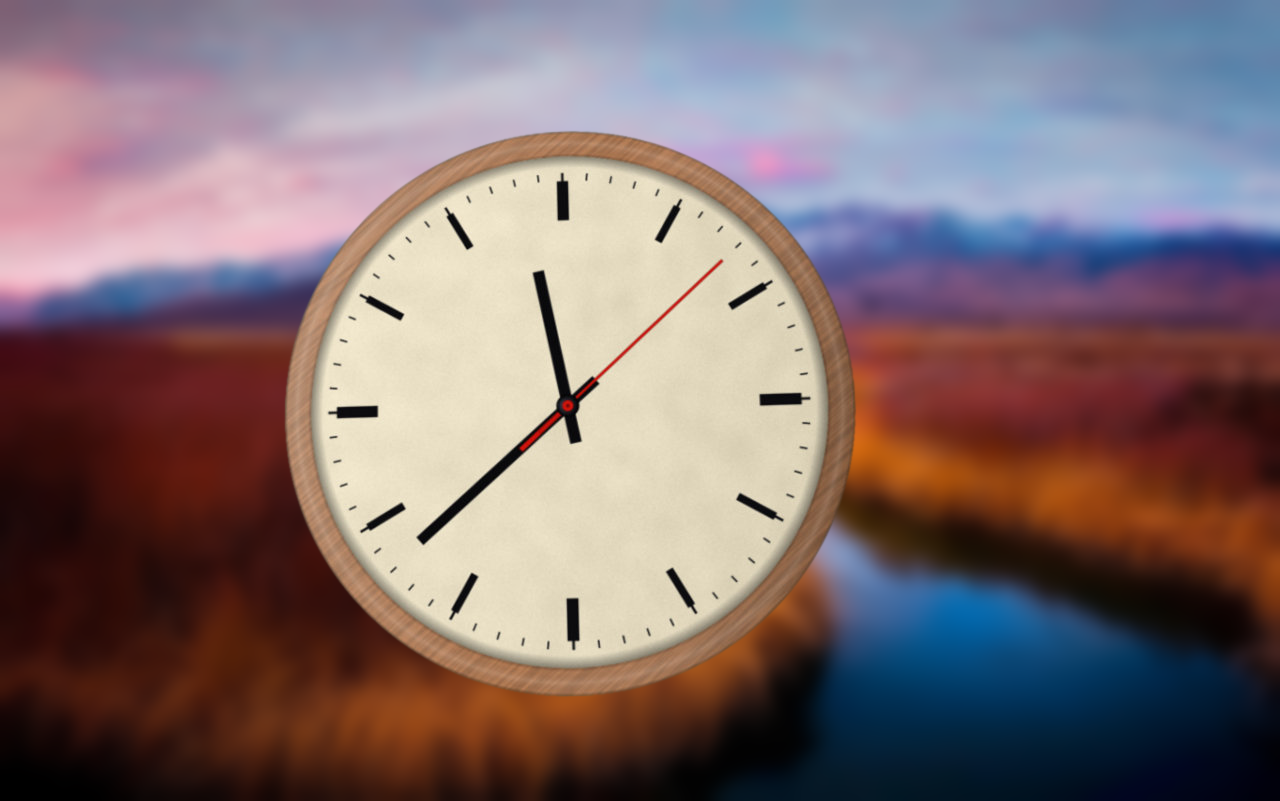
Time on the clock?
11:38:08
